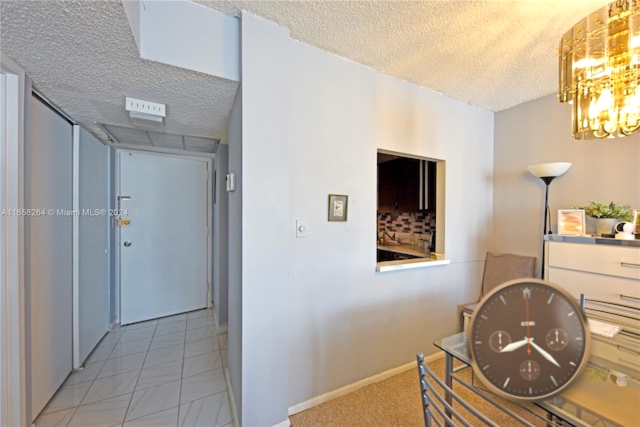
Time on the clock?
8:22
